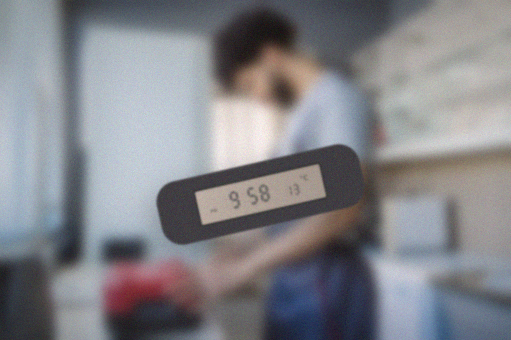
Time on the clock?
9:58
